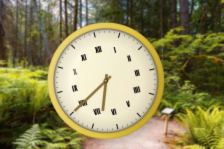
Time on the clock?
6:40
